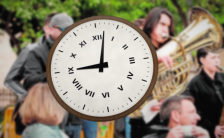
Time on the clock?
9:02
